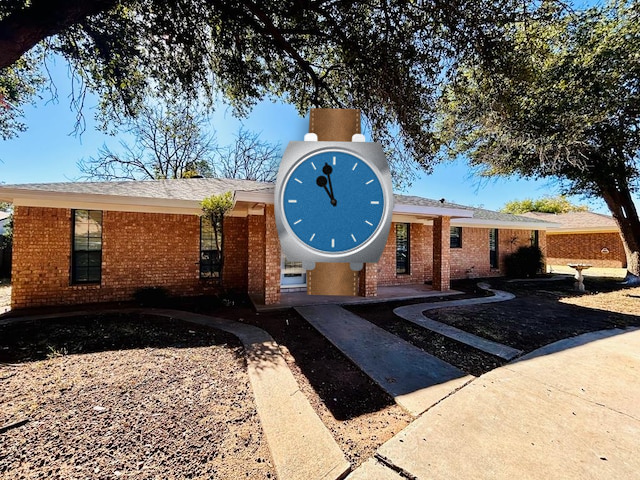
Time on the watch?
10:58
